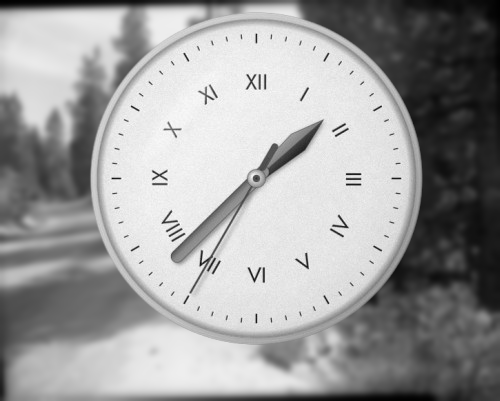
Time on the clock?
1:37:35
